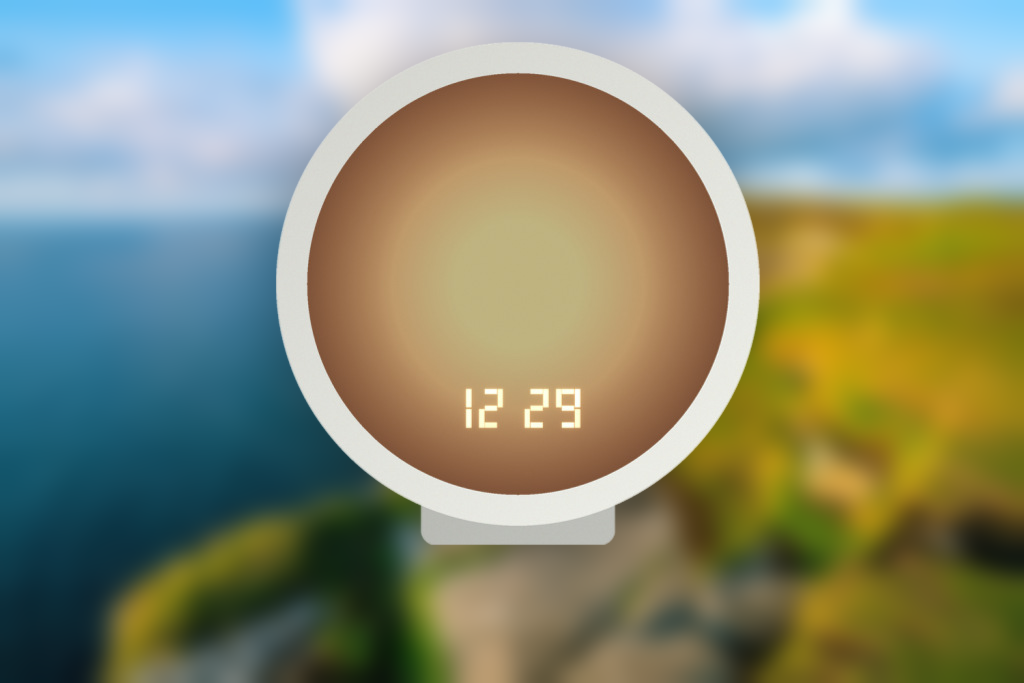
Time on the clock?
12:29
